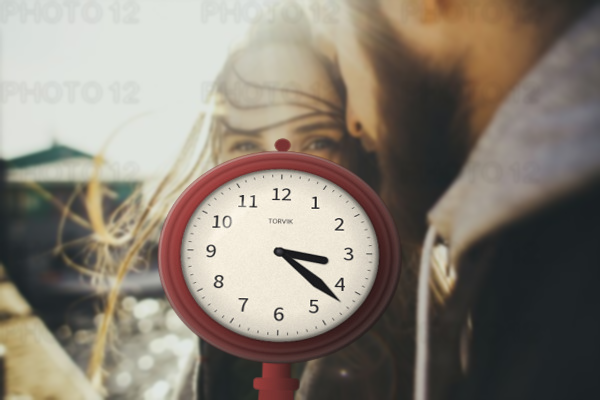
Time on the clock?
3:22
